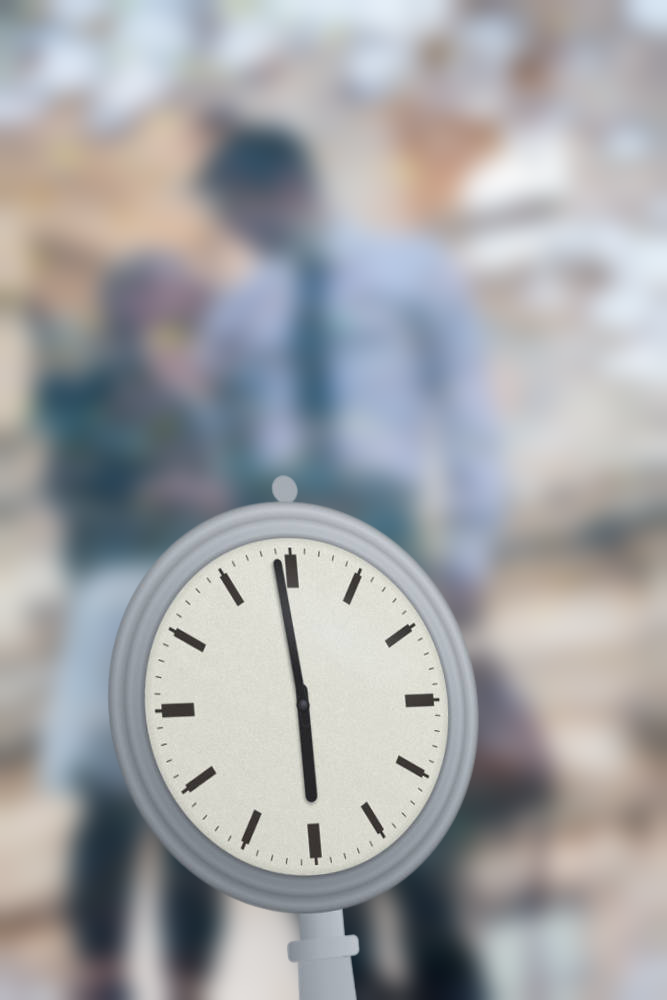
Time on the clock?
5:59
